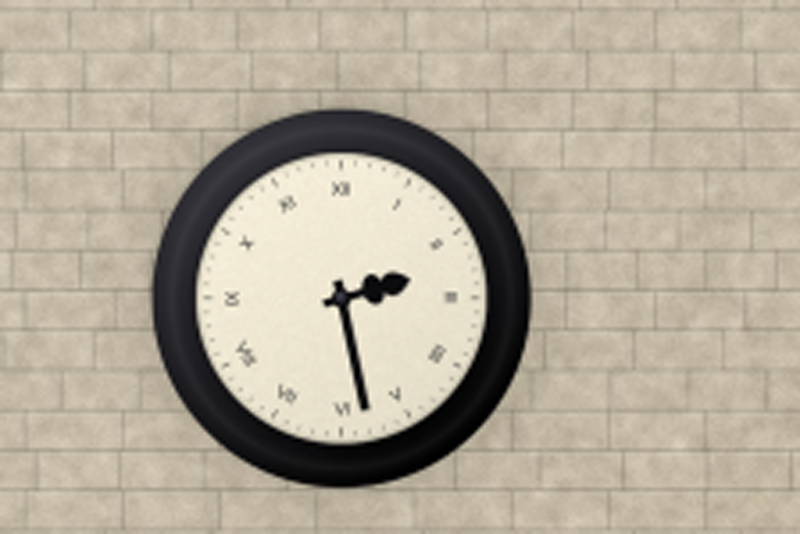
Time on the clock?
2:28
